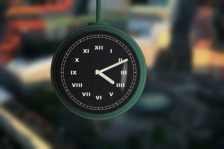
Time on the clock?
4:11
